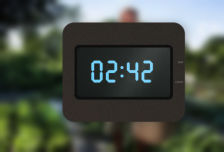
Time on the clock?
2:42
